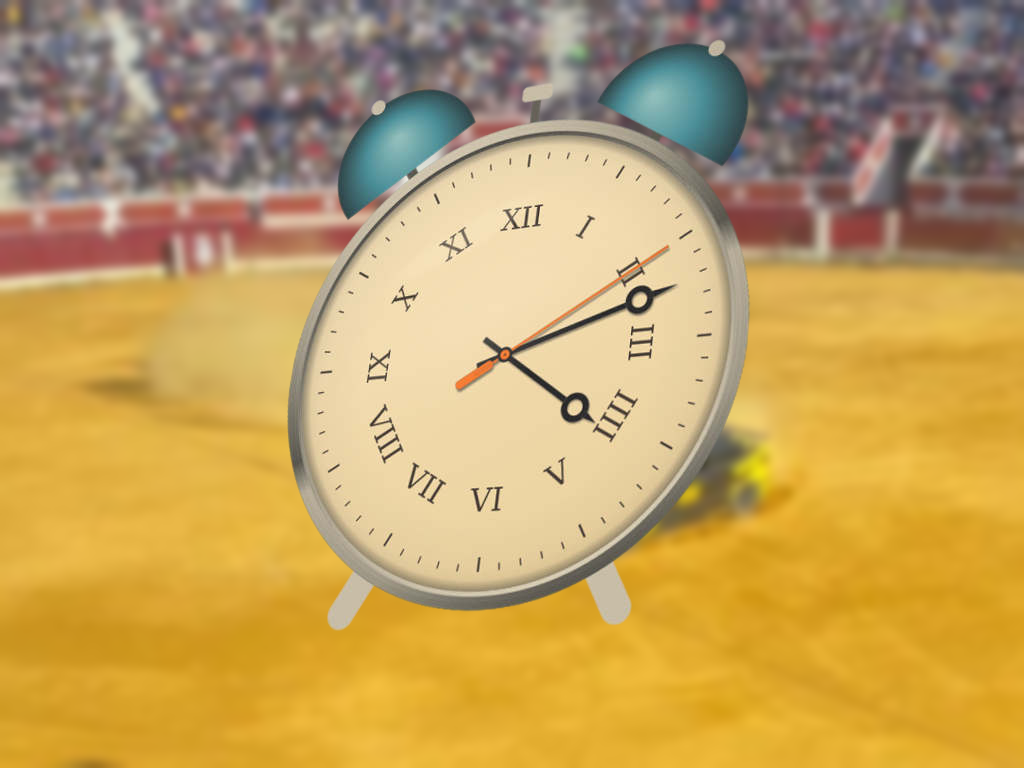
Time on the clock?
4:12:10
